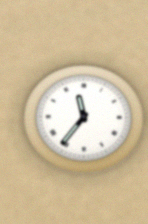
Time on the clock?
11:36
